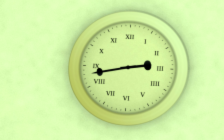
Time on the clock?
2:43
